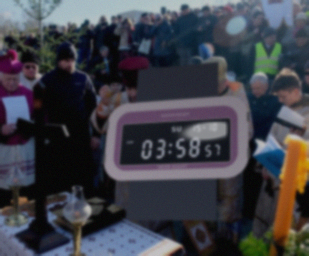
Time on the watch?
3:58
